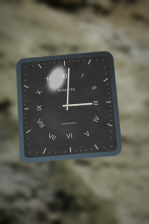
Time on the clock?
3:01
